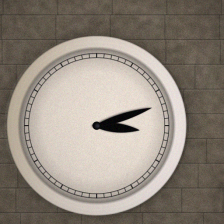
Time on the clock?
3:12
